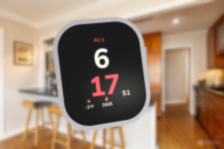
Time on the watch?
6:17
